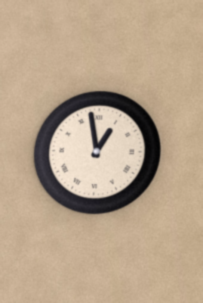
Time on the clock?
12:58
